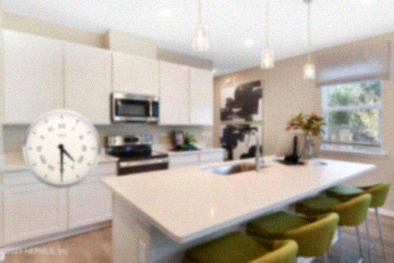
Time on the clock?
4:30
